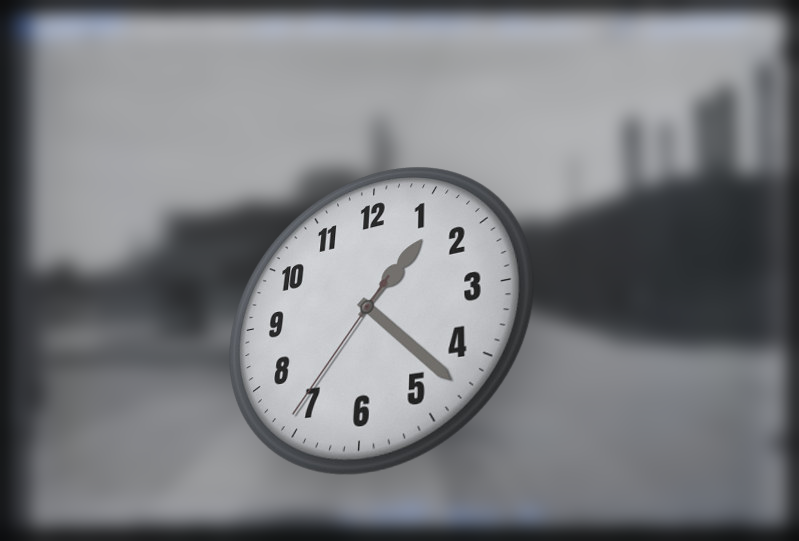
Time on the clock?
1:22:36
